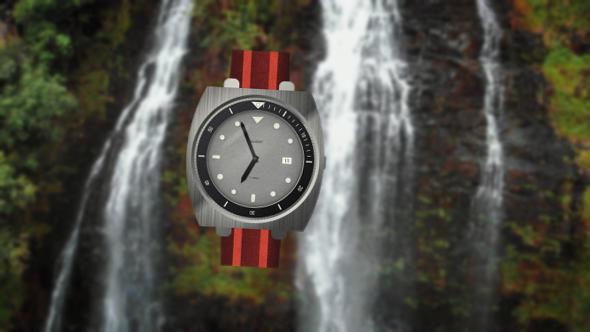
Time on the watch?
6:56
